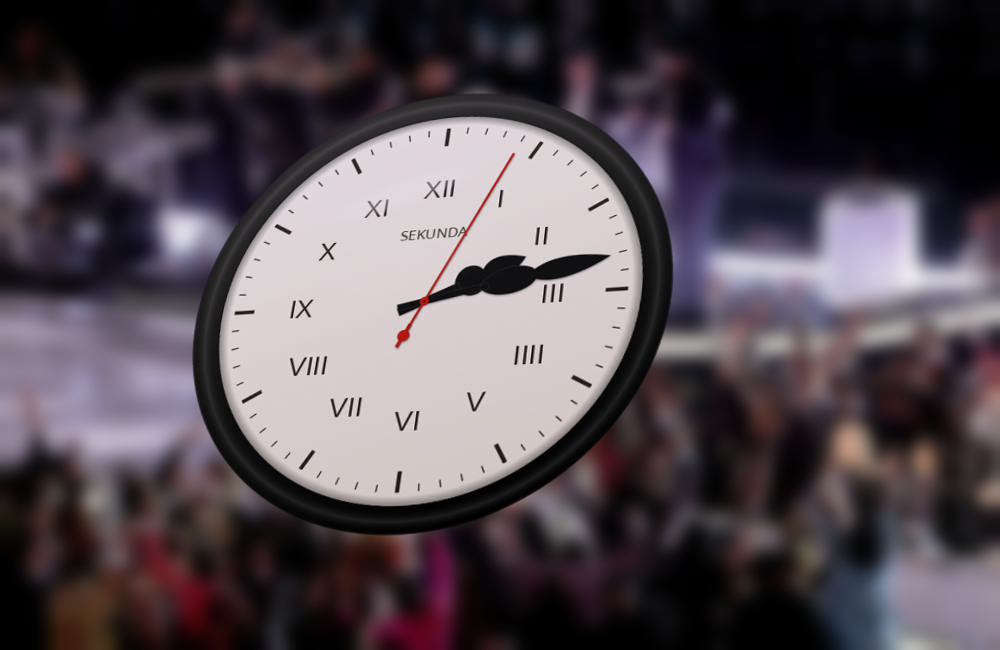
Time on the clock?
2:13:04
